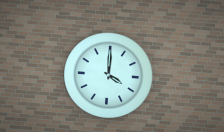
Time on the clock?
4:00
